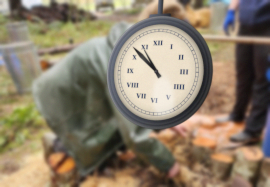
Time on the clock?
10:52
